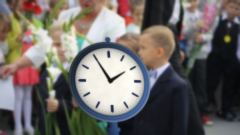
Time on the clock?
1:55
